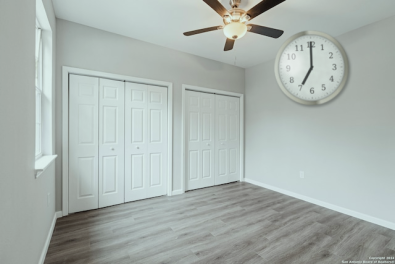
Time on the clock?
7:00
